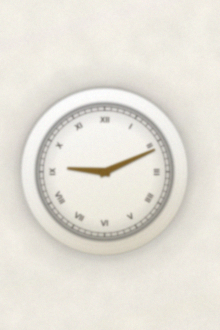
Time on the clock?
9:11
